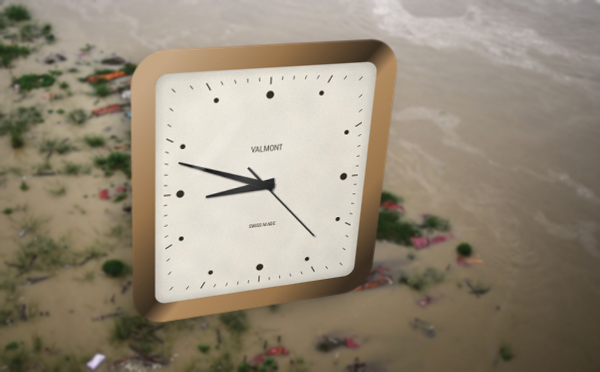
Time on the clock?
8:48:23
